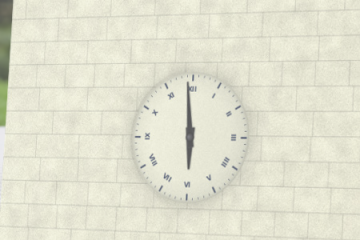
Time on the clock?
5:59
